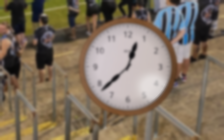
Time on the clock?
12:38
